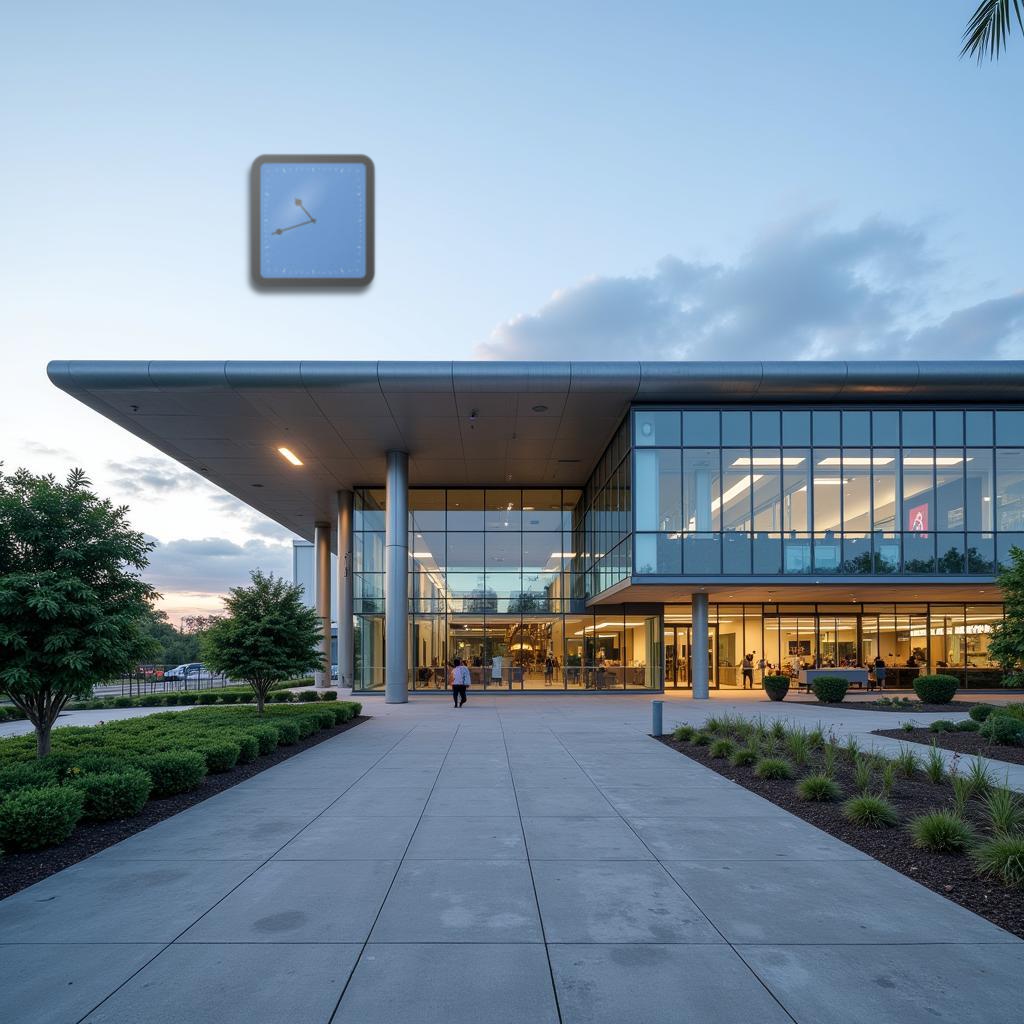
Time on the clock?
10:42
